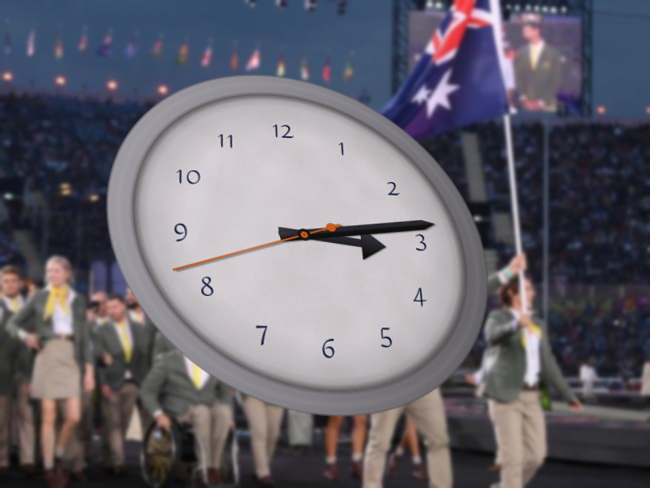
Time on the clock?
3:13:42
